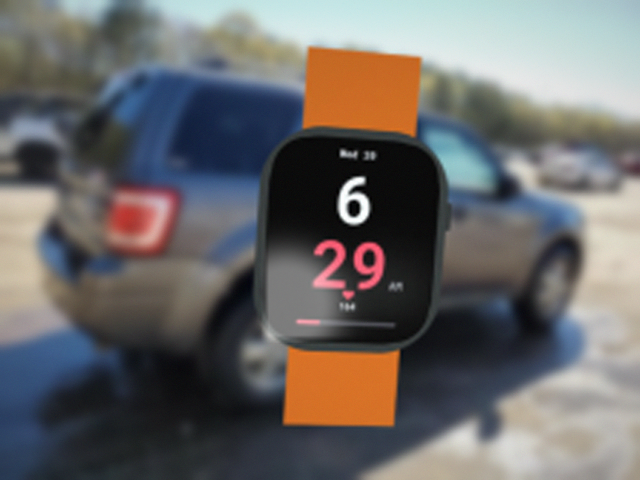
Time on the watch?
6:29
